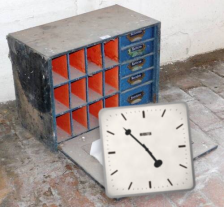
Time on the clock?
4:53
